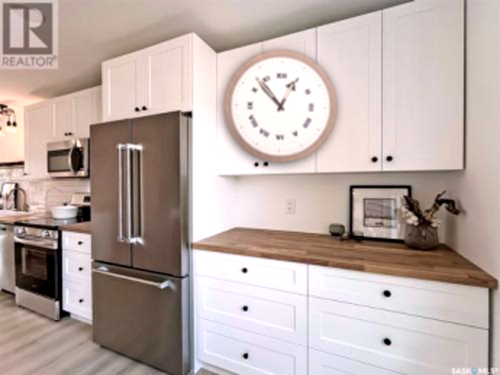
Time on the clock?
12:53
